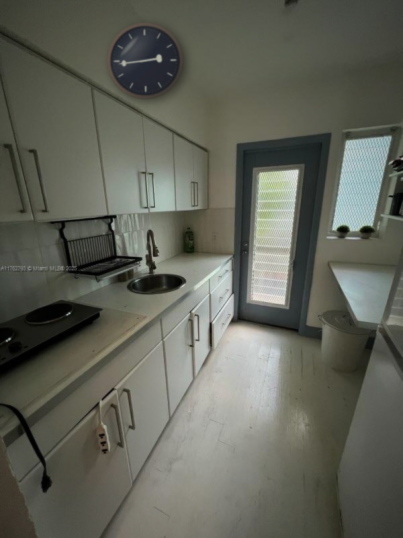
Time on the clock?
2:44
